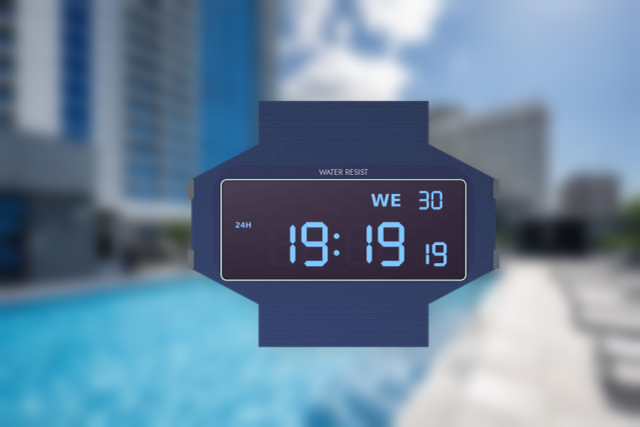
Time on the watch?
19:19:19
